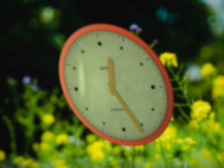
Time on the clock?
12:26
